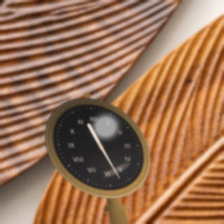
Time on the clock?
11:27
